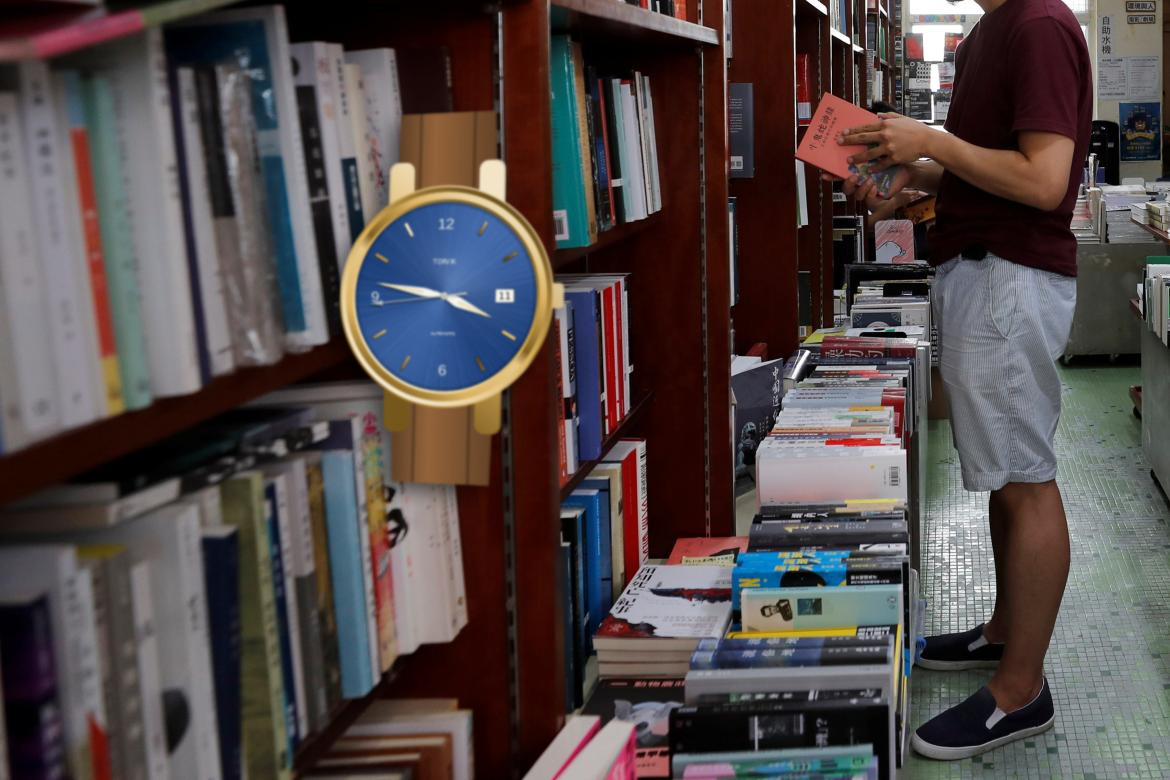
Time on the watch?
3:46:44
